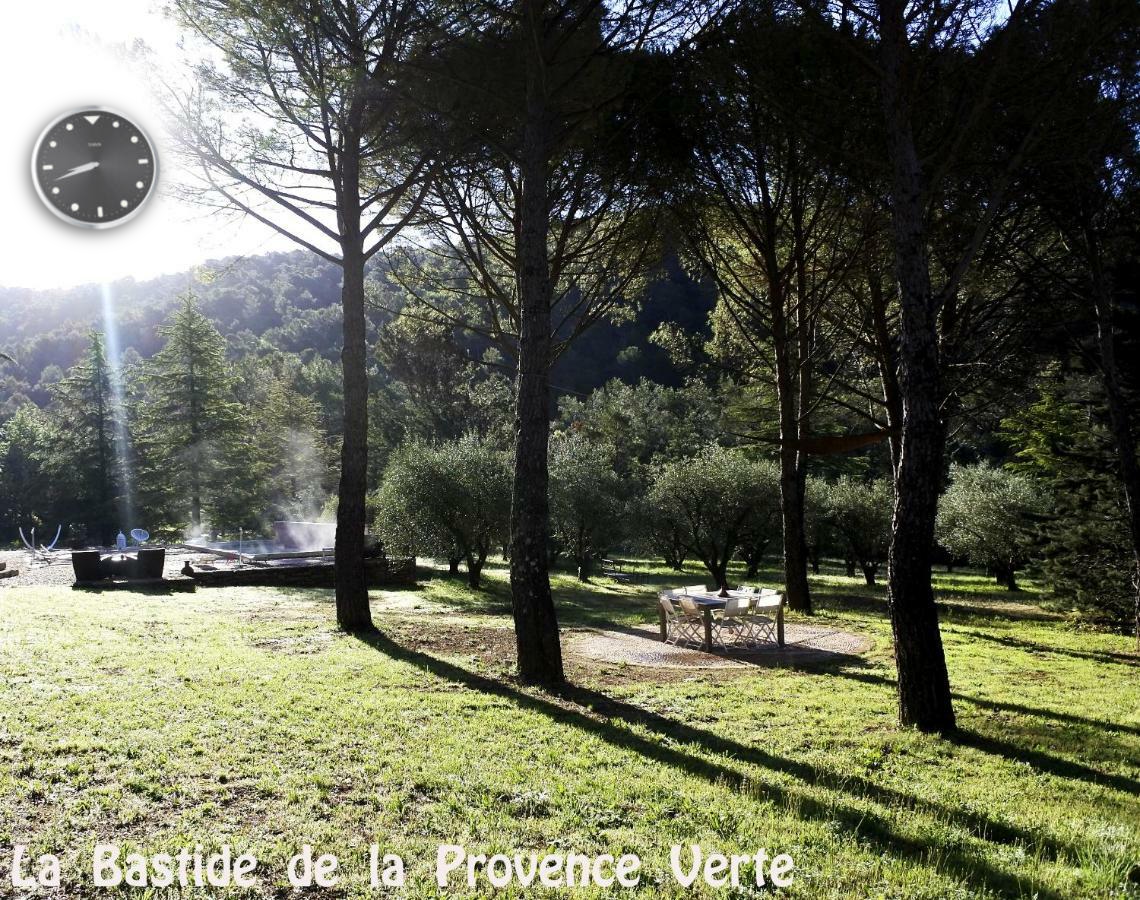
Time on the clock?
8:42
